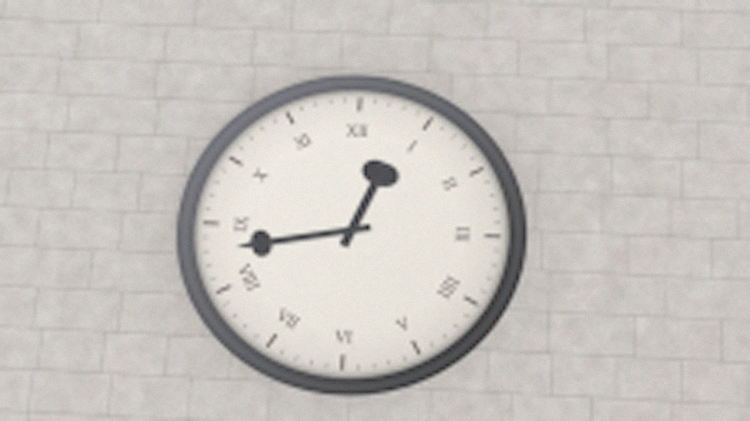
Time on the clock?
12:43
